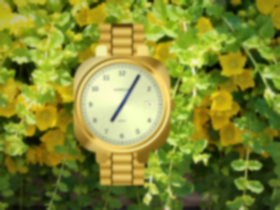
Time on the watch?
7:05
